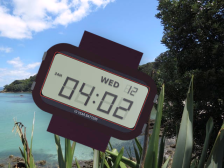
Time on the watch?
4:02
